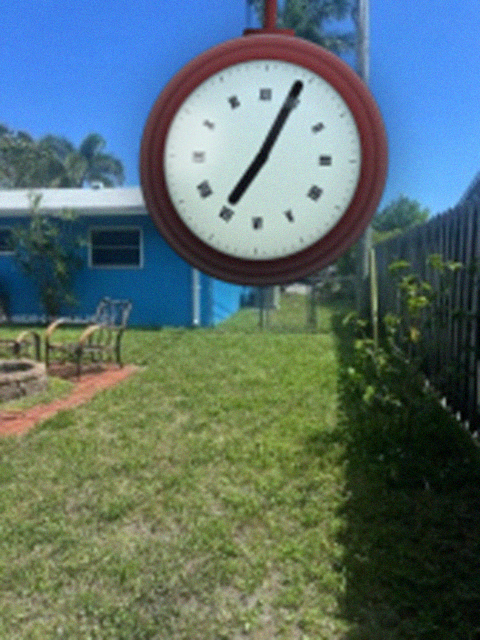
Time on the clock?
7:04
